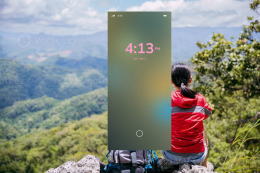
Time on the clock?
4:13
